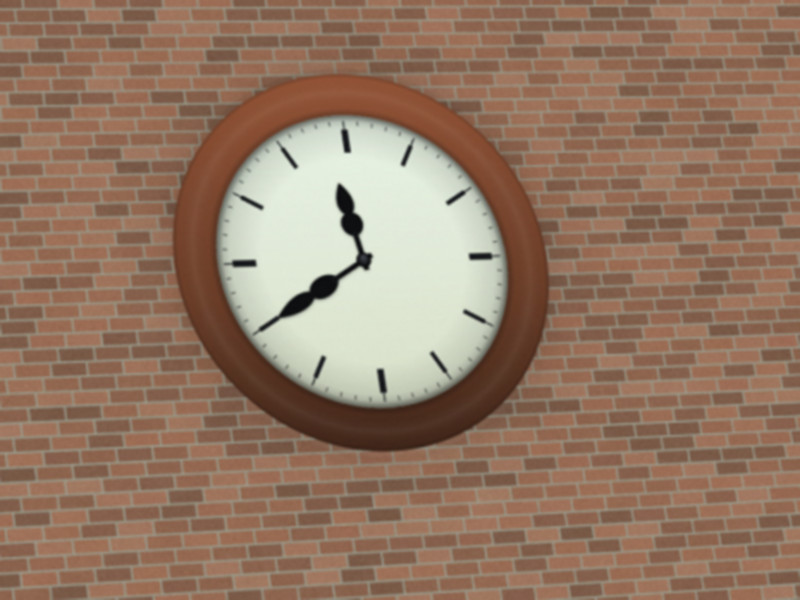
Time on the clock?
11:40
